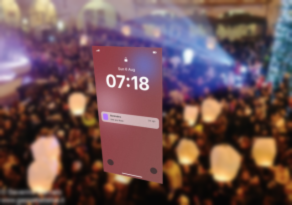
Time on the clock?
7:18
